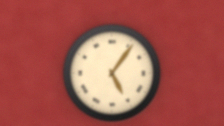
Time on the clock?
5:06
